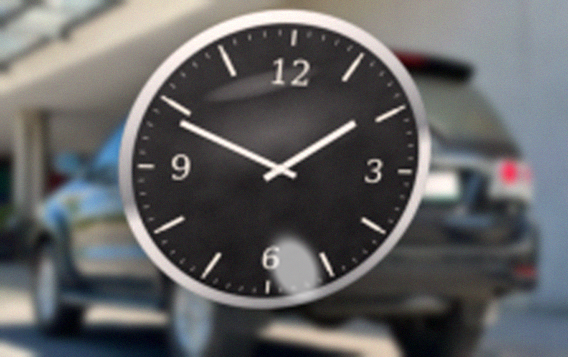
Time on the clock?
1:49
